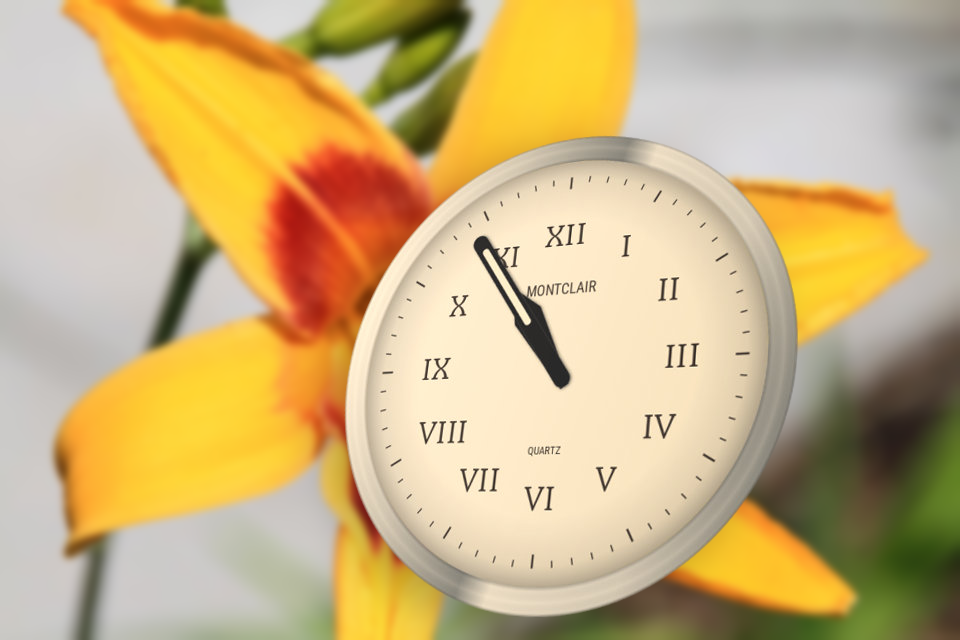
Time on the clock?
10:54
